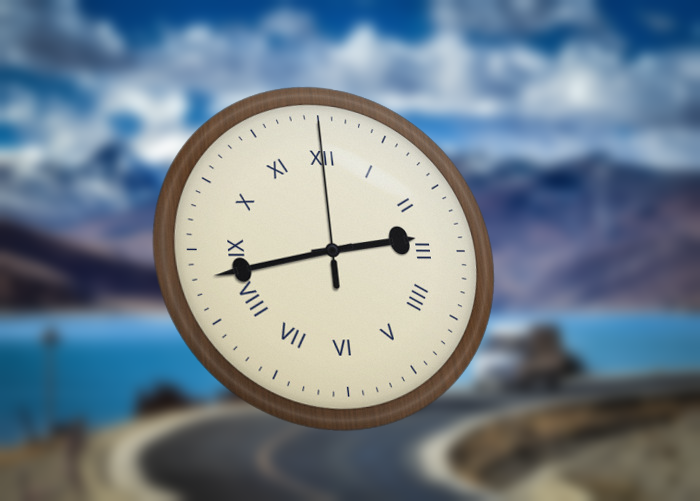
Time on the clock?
2:43:00
